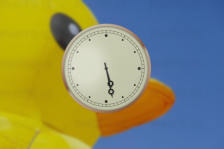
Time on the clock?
5:28
